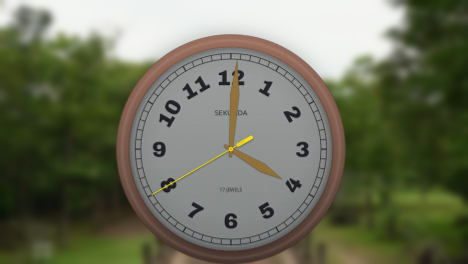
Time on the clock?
4:00:40
